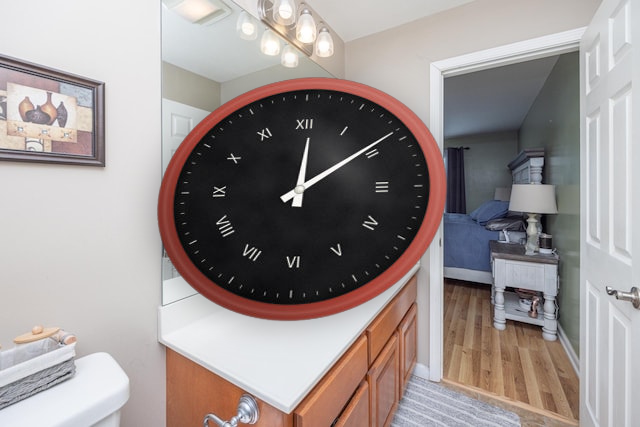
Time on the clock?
12:09
